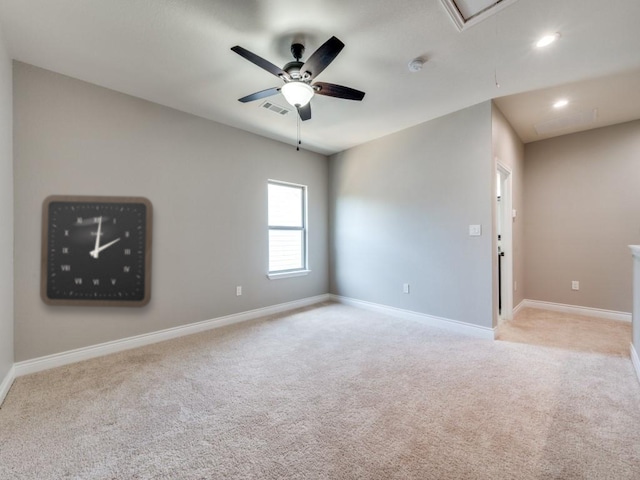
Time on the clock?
2:01
